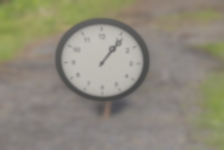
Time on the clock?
1:06
